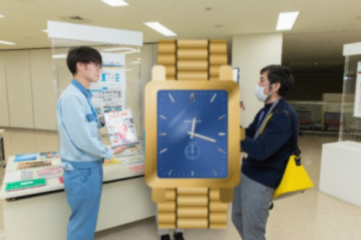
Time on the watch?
12:18
